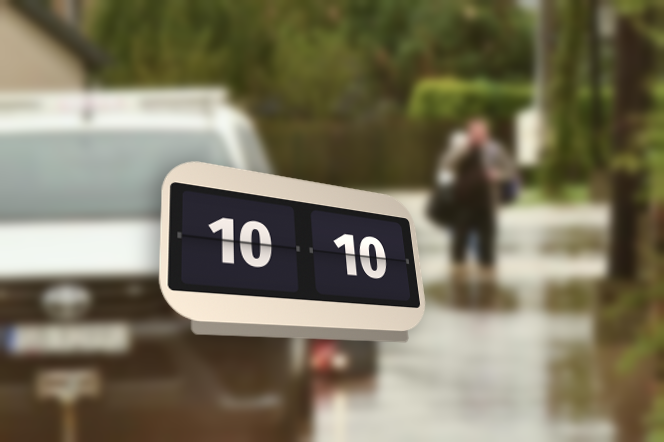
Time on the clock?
10:10
